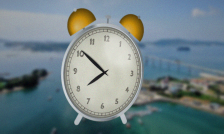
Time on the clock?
7:51
